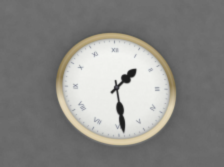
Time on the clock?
1:29
